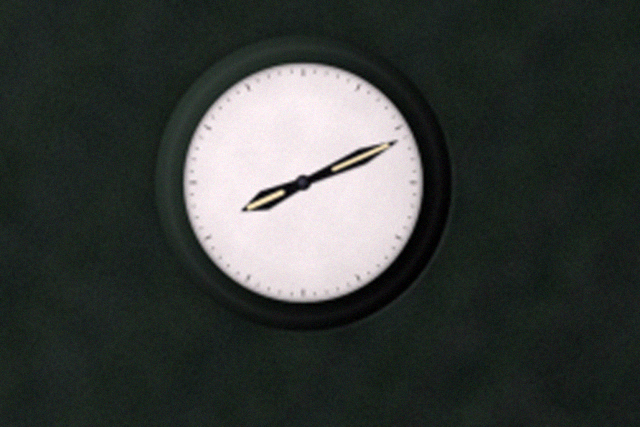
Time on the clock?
8:11
